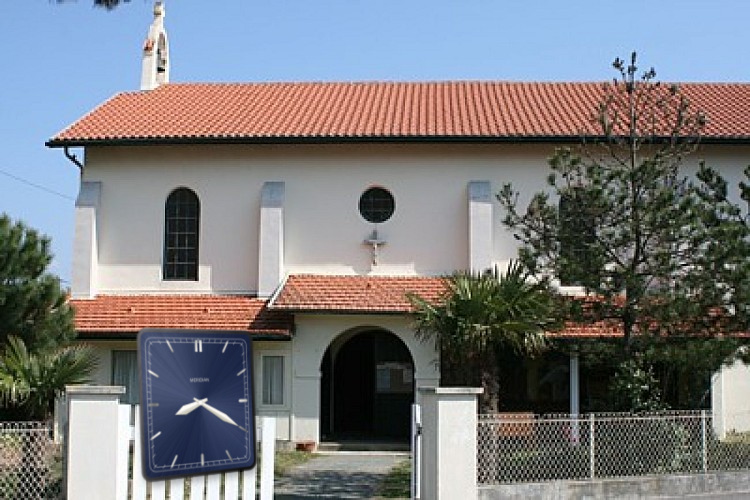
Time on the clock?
8:20
